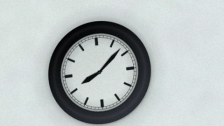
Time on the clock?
8:08
